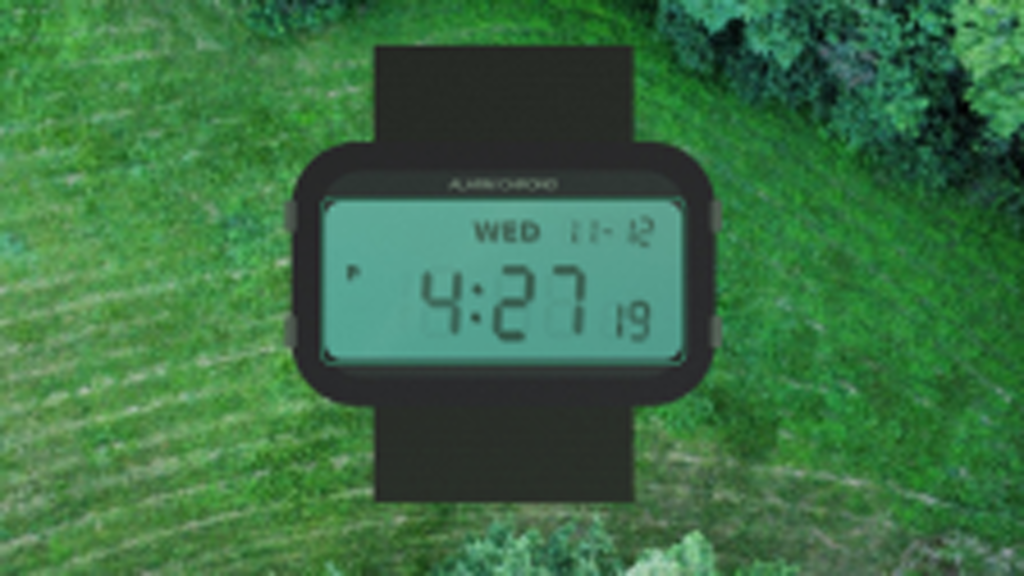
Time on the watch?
4:27:19
